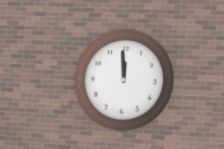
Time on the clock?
11:59
